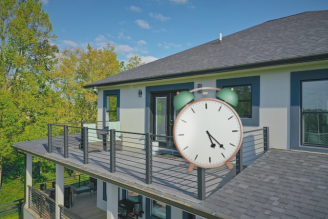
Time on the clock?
5:23
